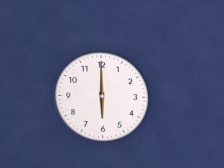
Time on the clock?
6:00
